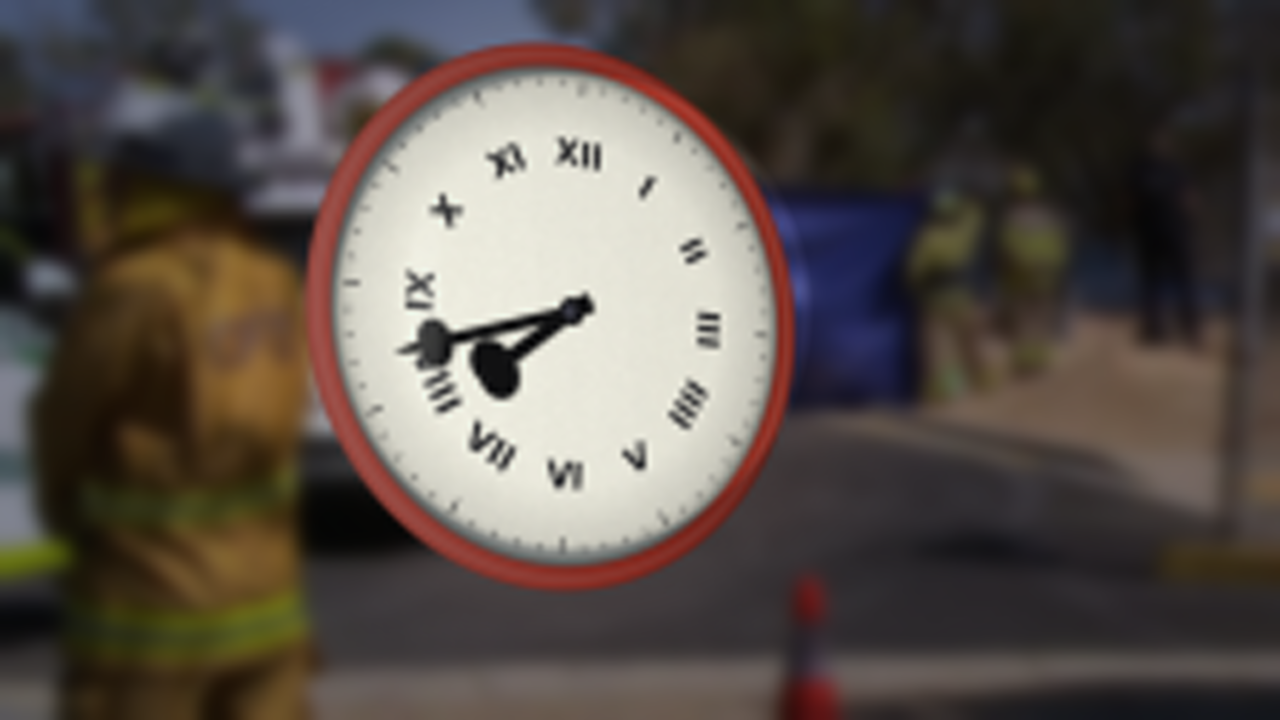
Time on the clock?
7:42
